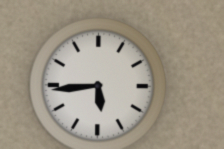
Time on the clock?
5:44
